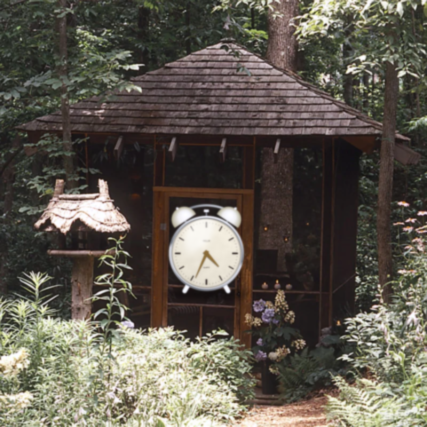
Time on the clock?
4:34
